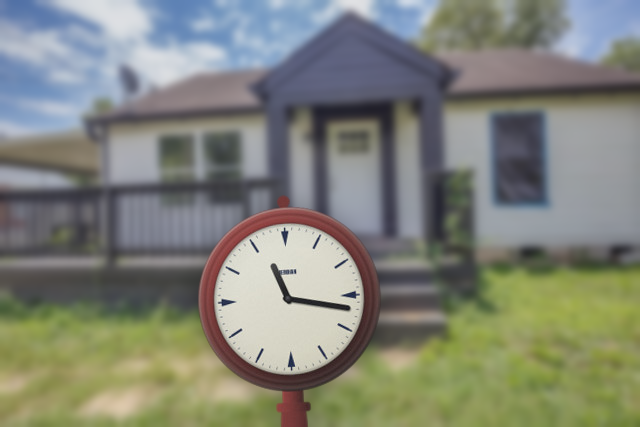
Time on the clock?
11:17
